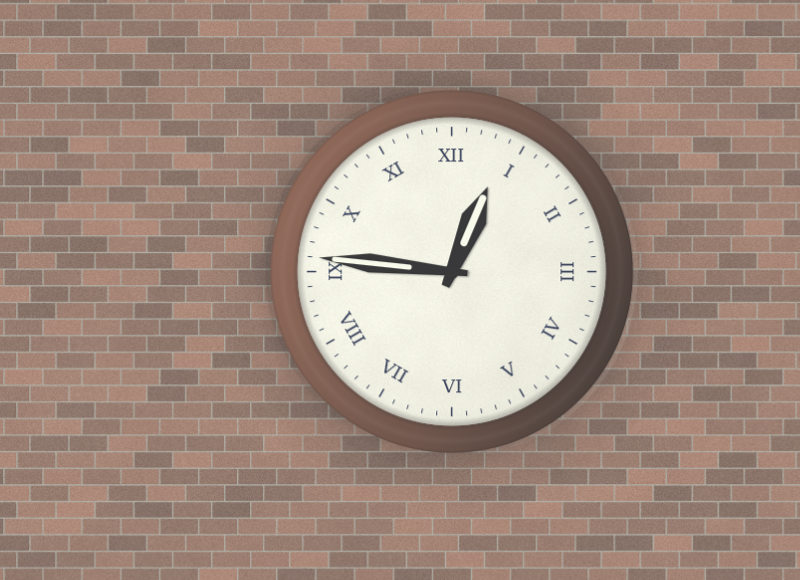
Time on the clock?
12:46
